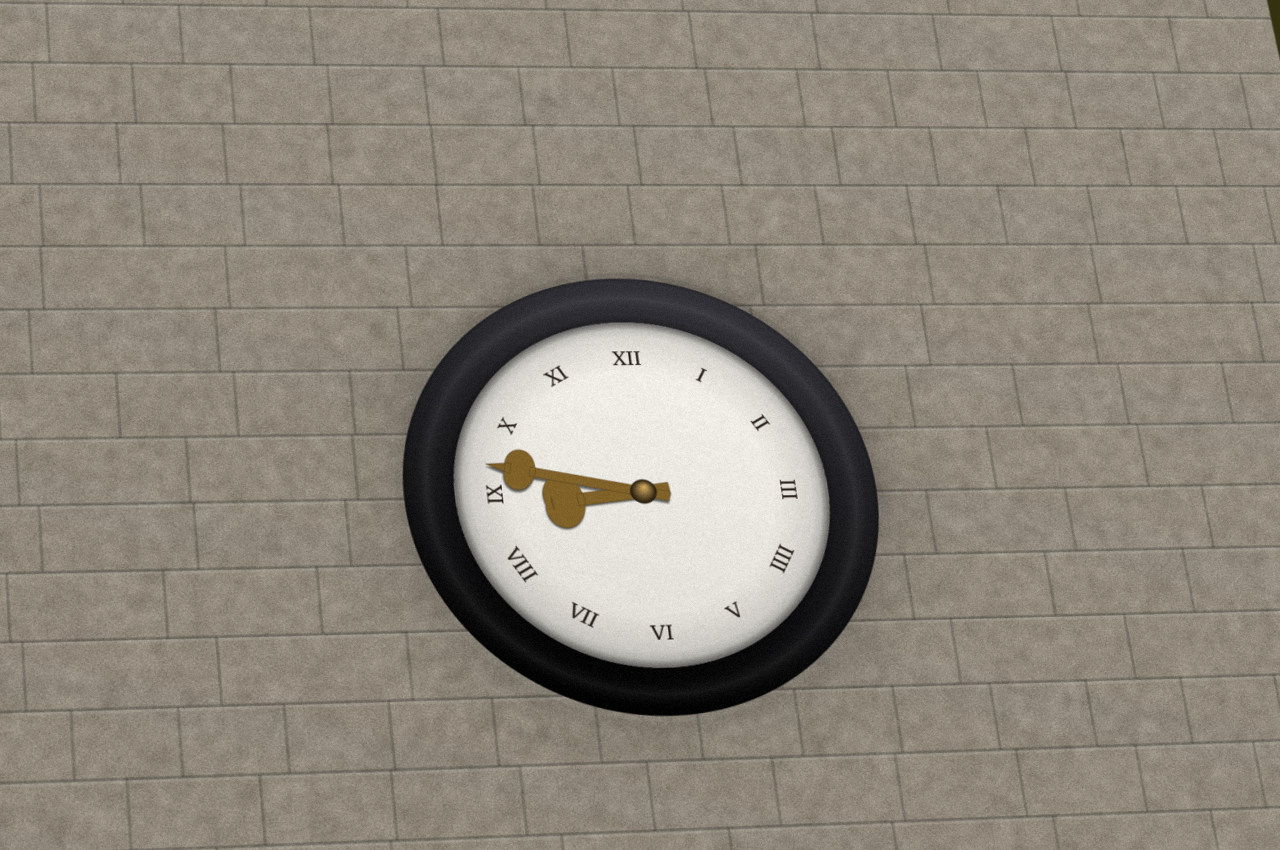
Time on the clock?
8:47
